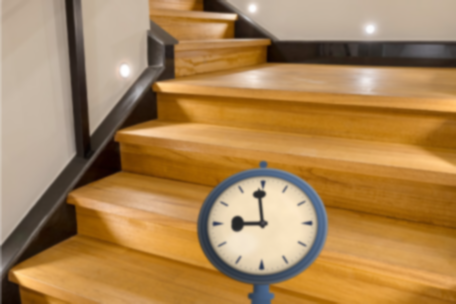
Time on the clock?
8:59
